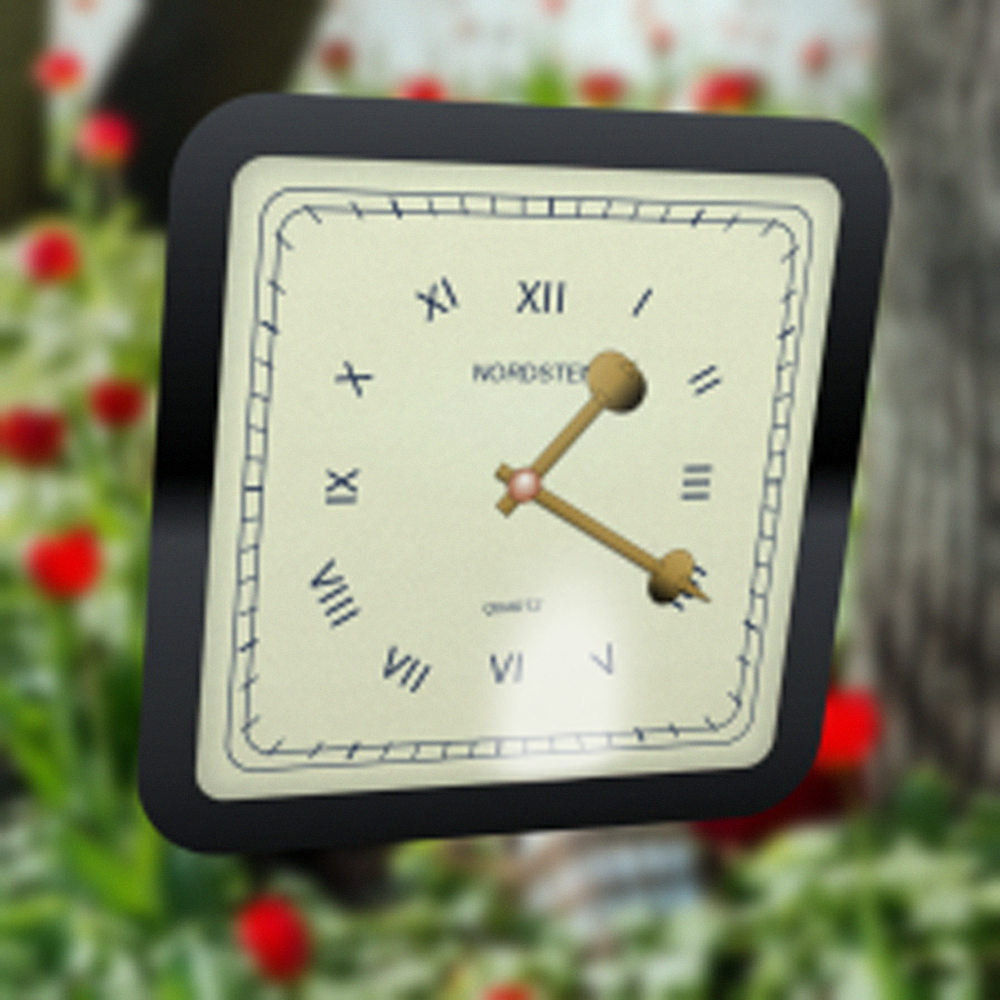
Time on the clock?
1:20
